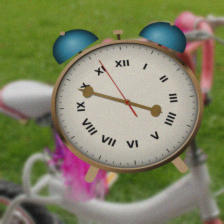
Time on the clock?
3:48:56
